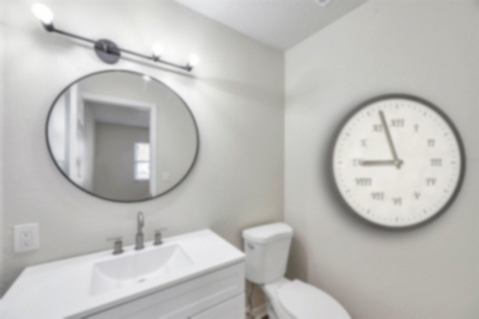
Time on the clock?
8:57
